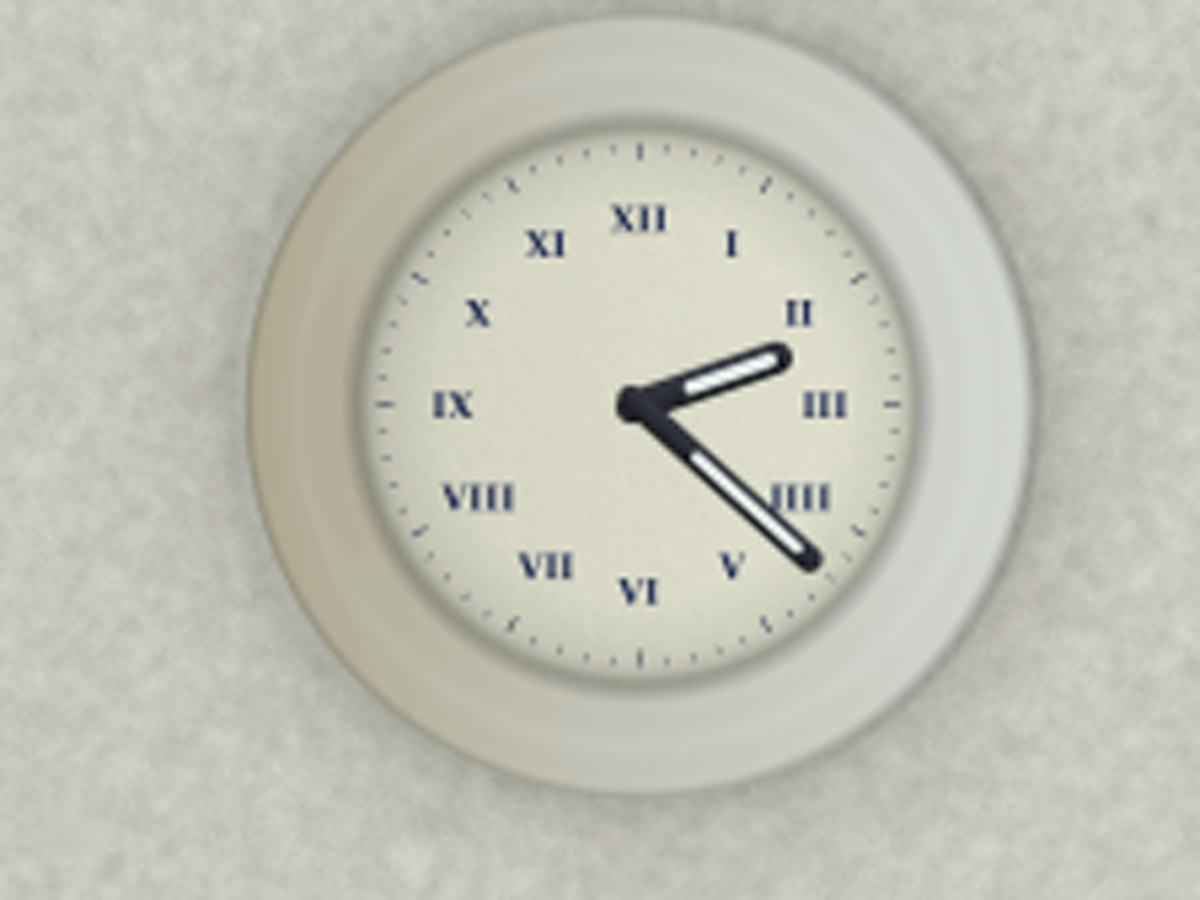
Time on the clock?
2:22
